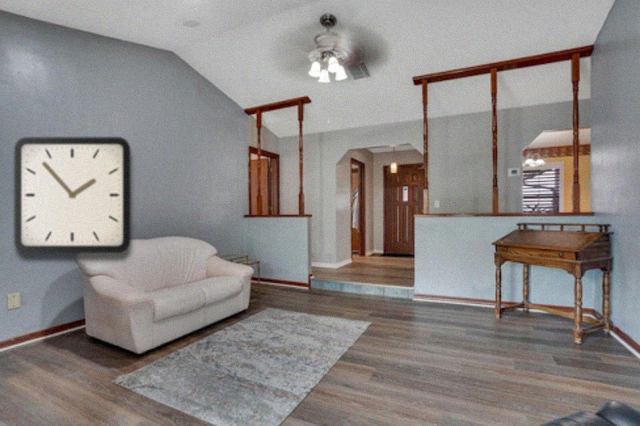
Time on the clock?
1:53
